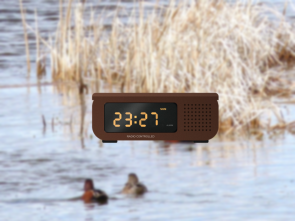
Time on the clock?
23:27
